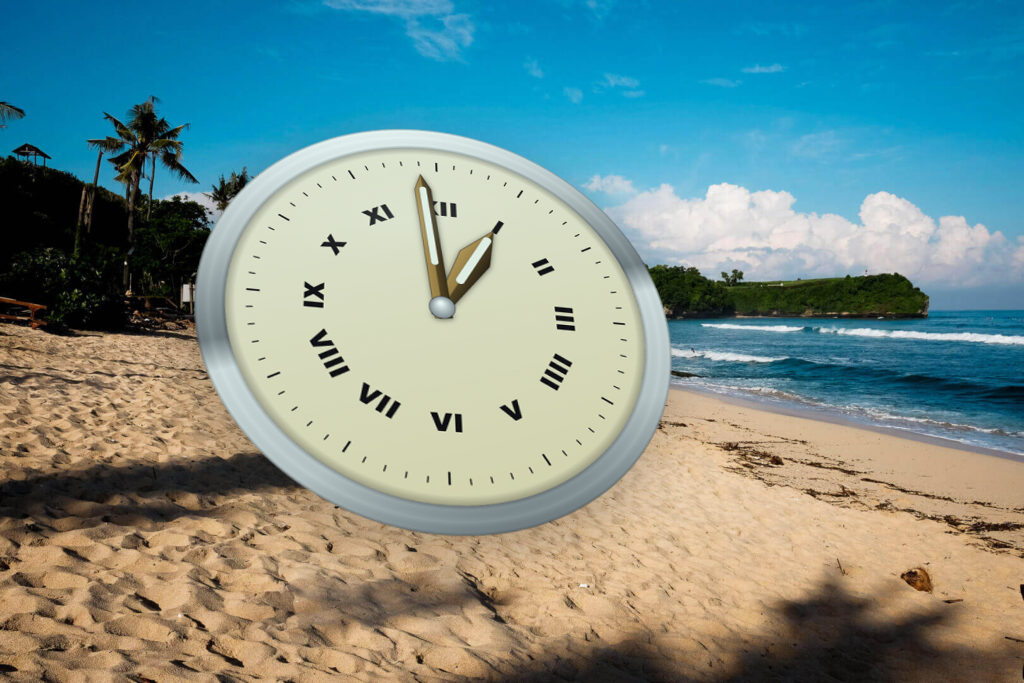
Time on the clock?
12:59
